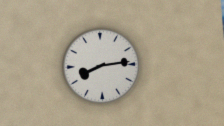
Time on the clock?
8:14
